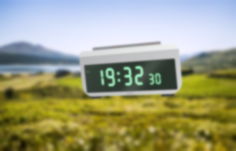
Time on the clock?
19:32
